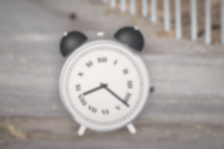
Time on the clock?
8:22
